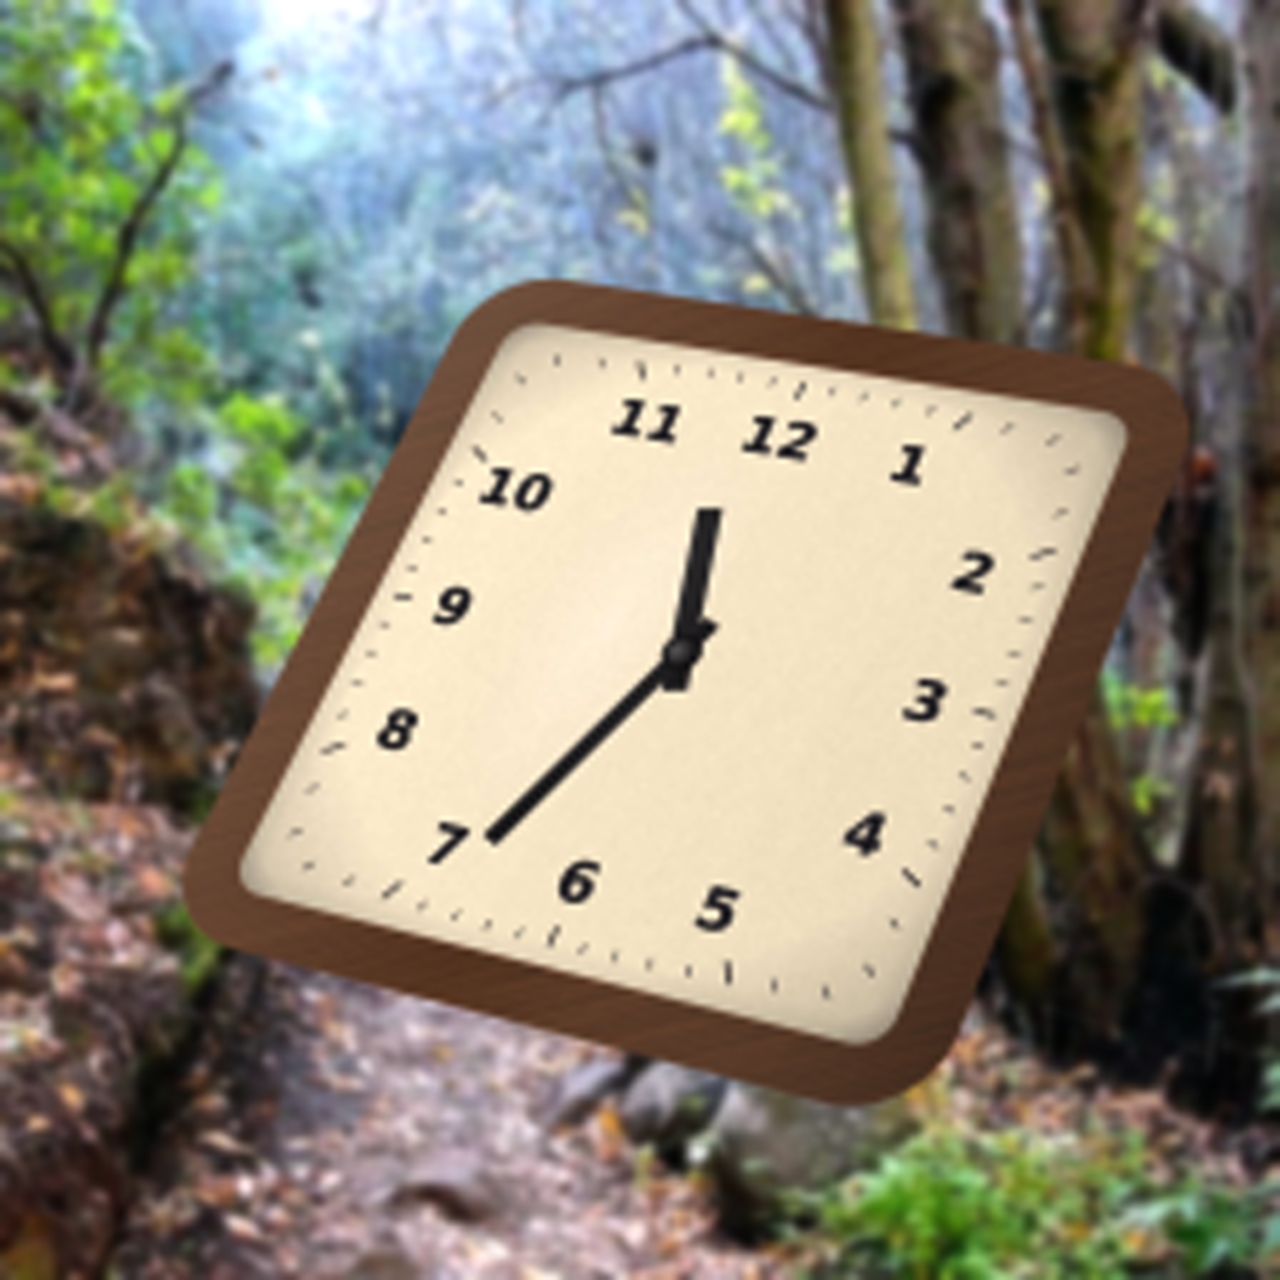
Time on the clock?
11:34
